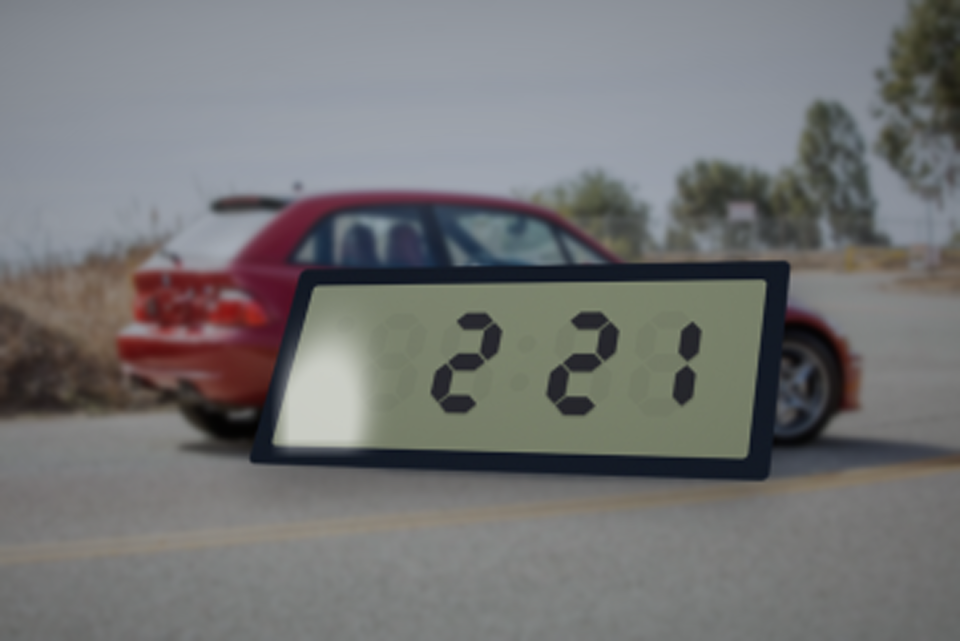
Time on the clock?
2:21
